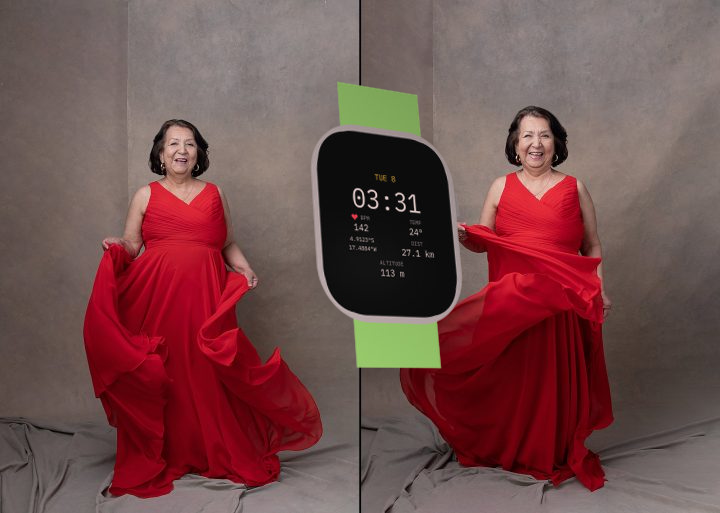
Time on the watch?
3:31
